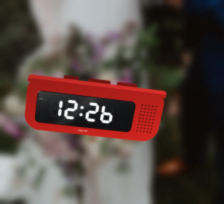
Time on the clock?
12:26
